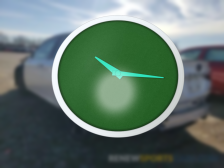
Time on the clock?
10:16
